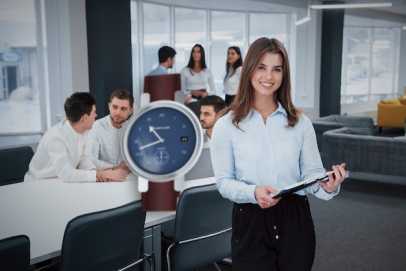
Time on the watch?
10:42
